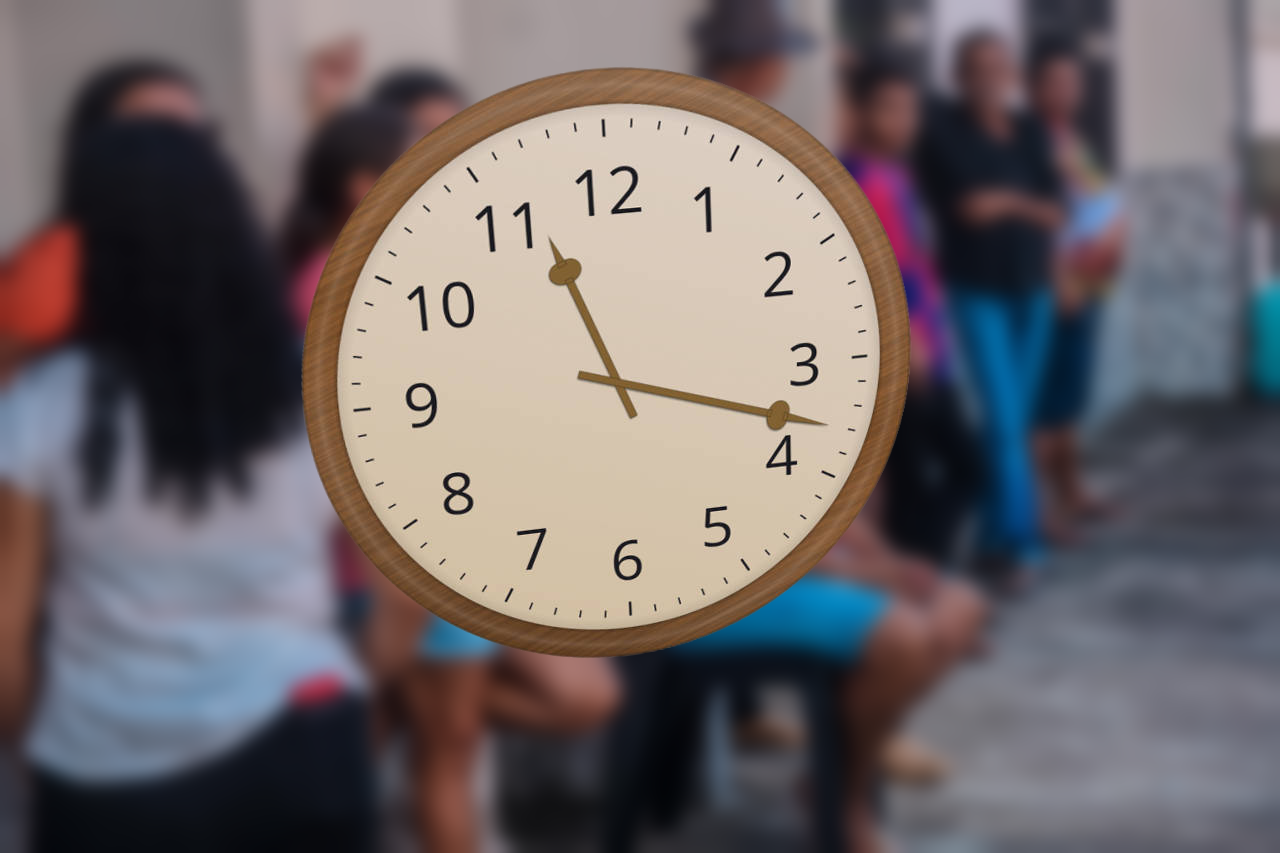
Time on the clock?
11:18
